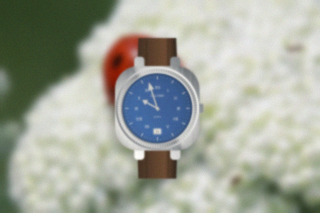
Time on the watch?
9:57
